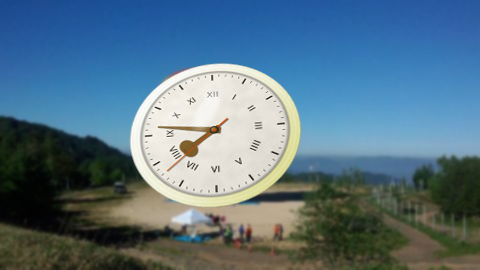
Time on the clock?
7:46:38
